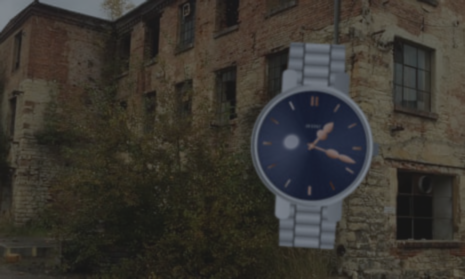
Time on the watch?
1:18
